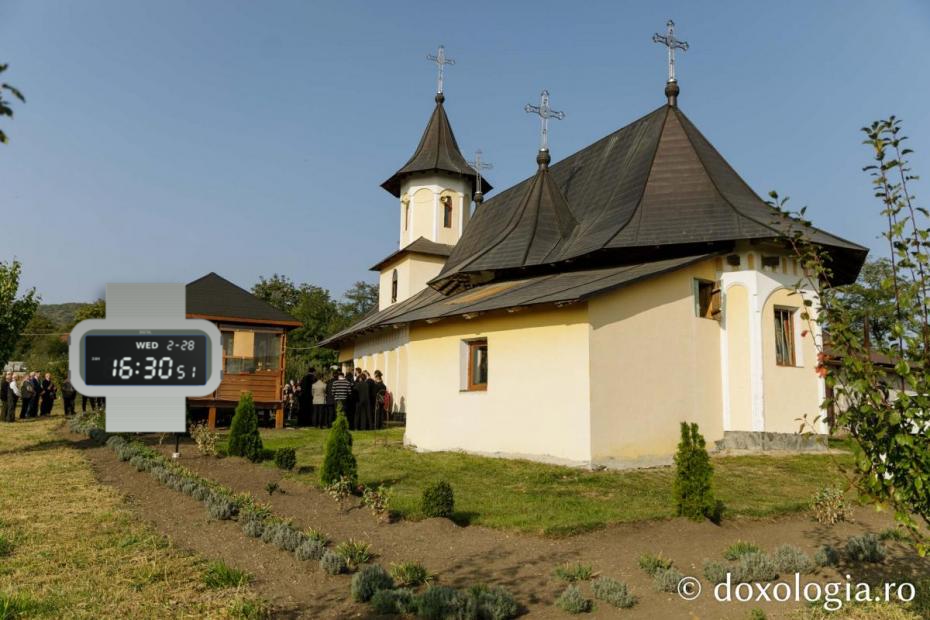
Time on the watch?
16:30:51
